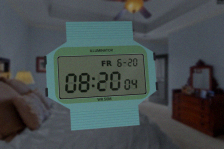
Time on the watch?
8:20:04
